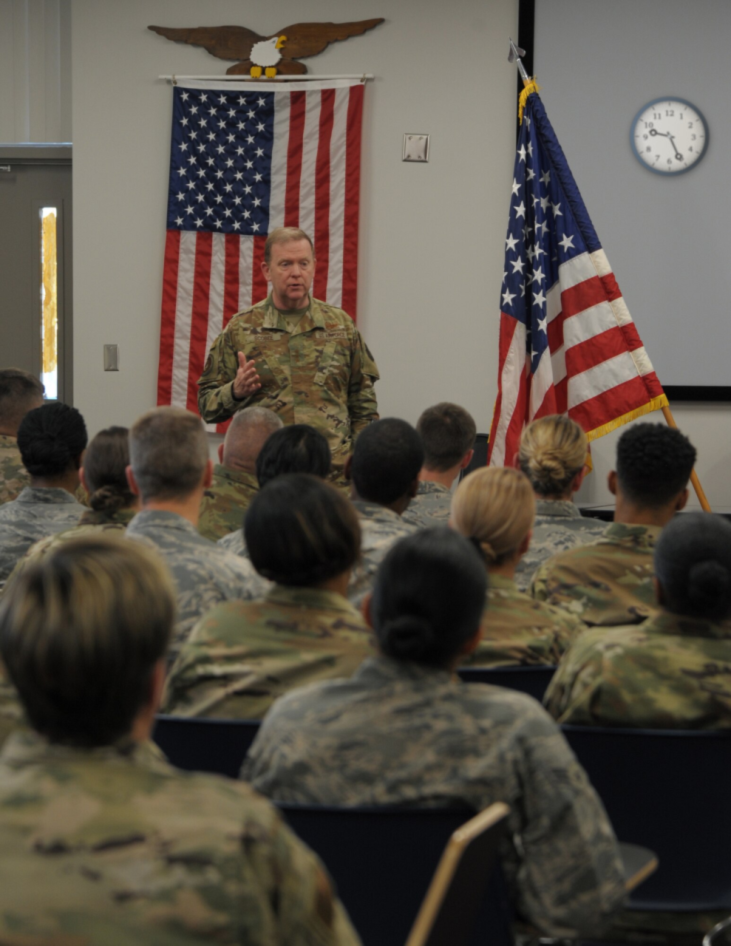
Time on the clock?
9:26
